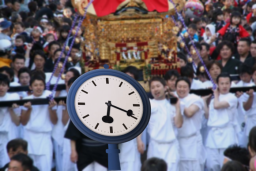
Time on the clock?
6:19
